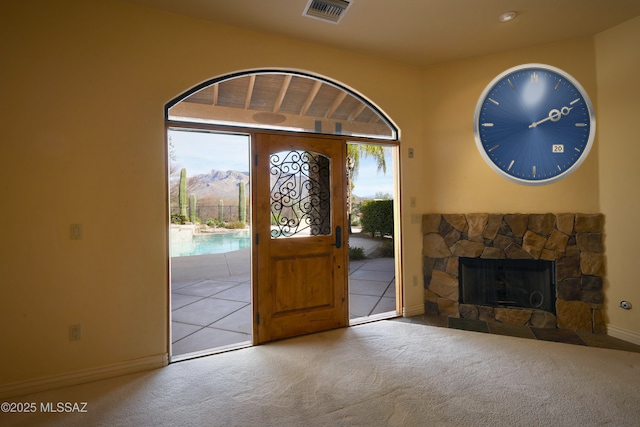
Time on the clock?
2:11
